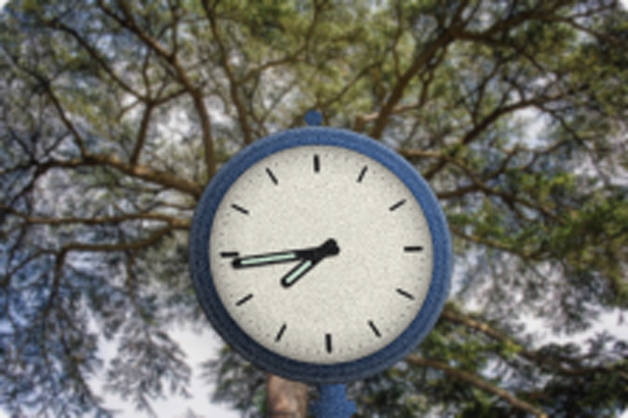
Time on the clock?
7:44
